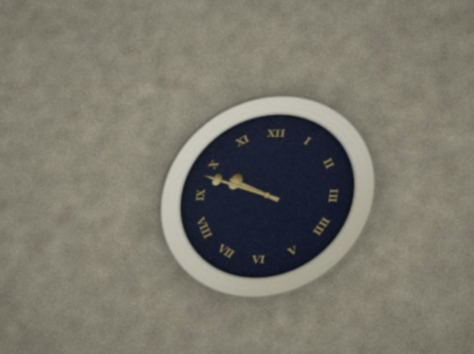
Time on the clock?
9:48
